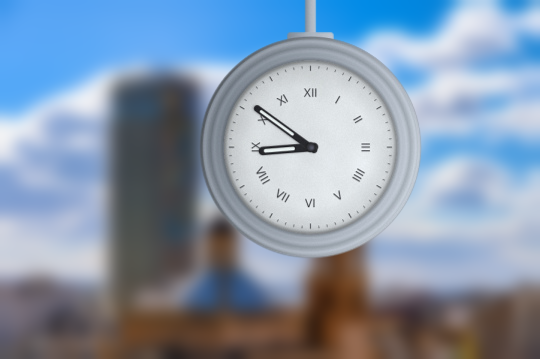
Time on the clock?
8:51
